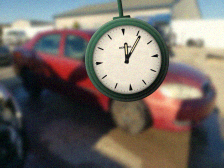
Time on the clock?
12:06
